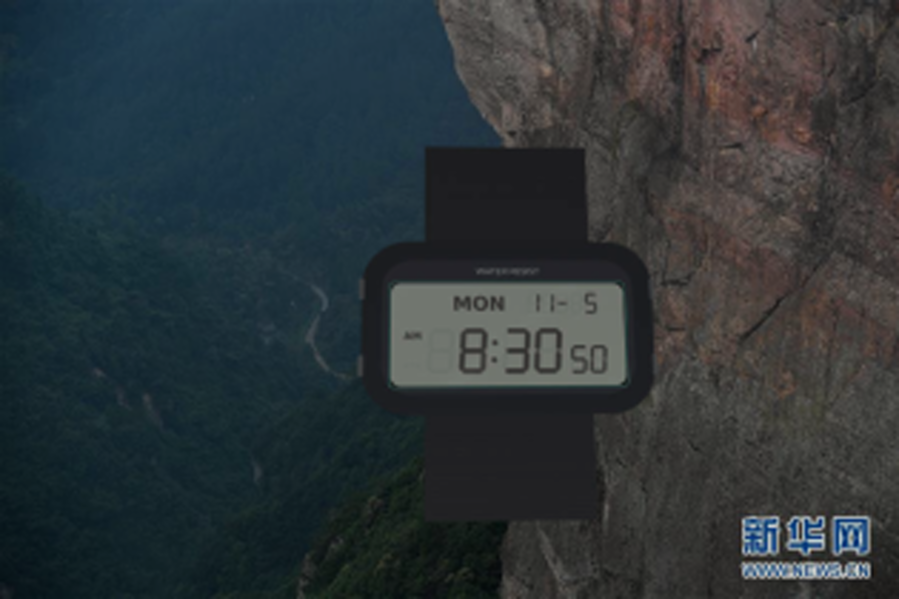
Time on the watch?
8:30:50
